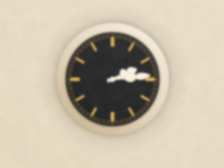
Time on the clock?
2:14
